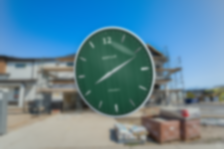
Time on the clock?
8:11
